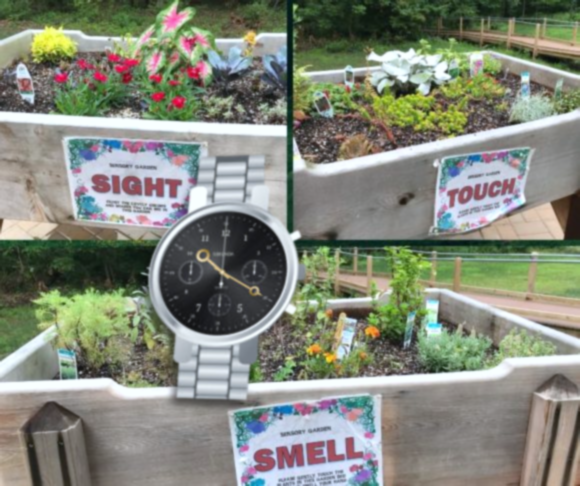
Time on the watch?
10:20
